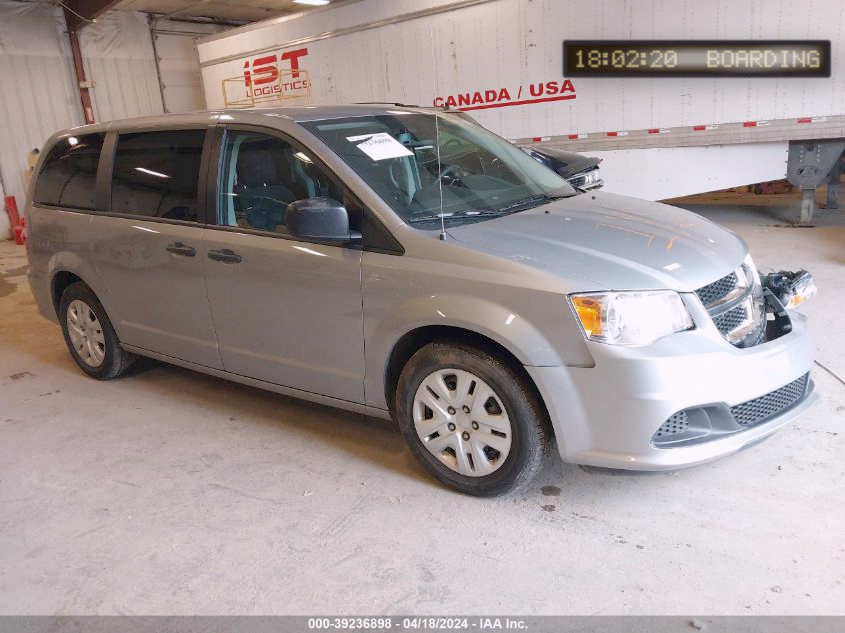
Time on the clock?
18:02:20
